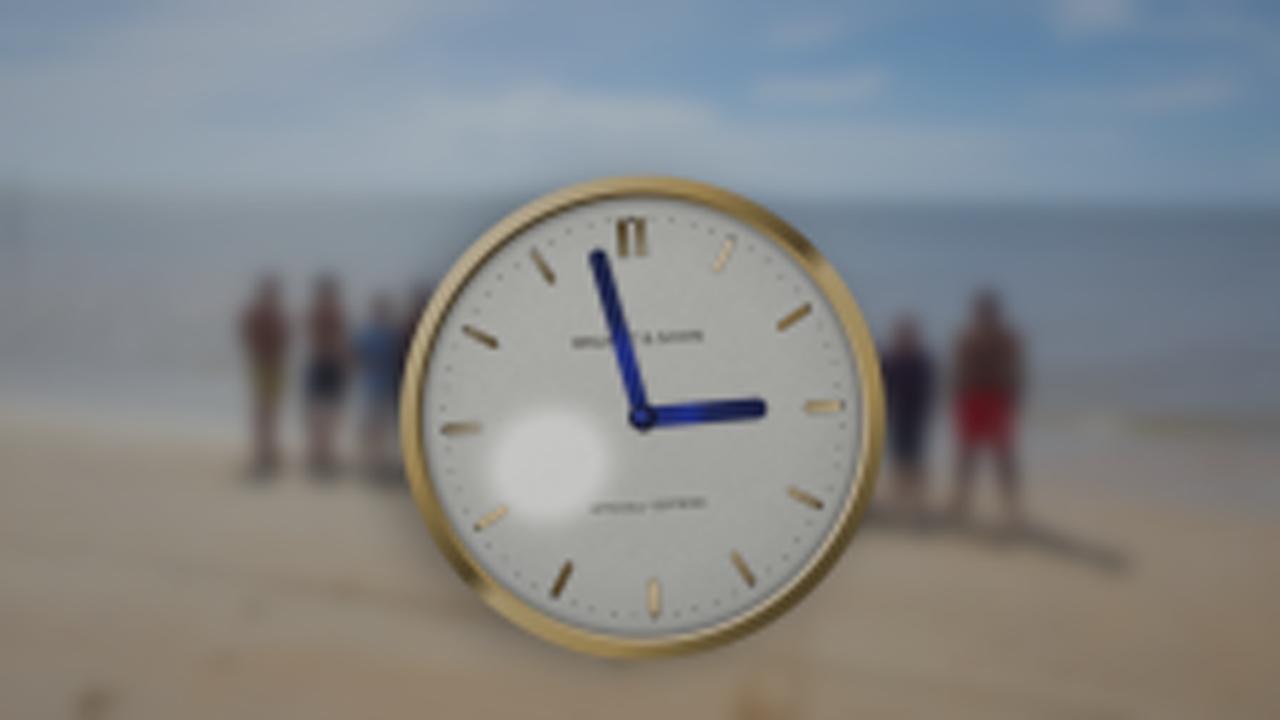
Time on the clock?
2:58
